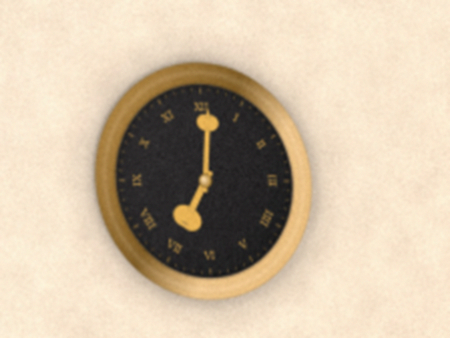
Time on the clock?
7:01
